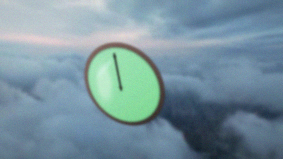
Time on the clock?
12:00
